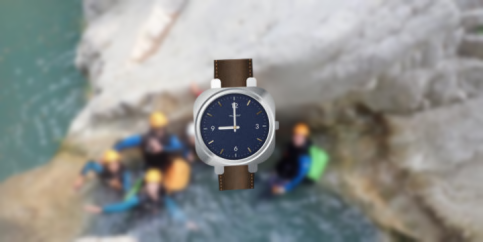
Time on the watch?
9:00
